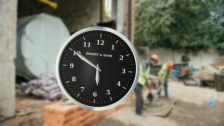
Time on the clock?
5:50
